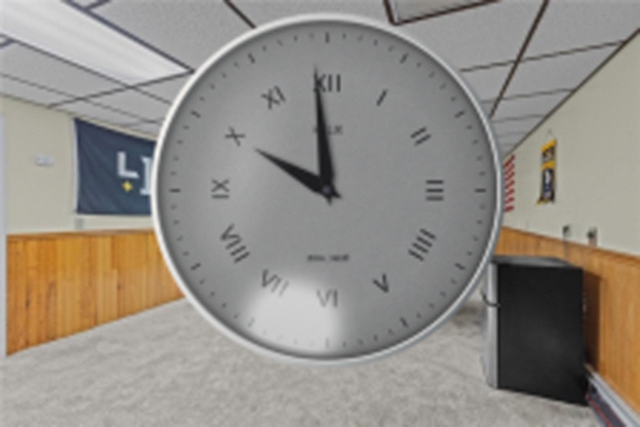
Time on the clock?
9:59
